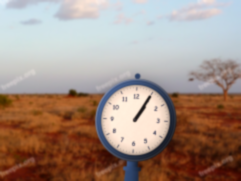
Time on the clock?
1:05
